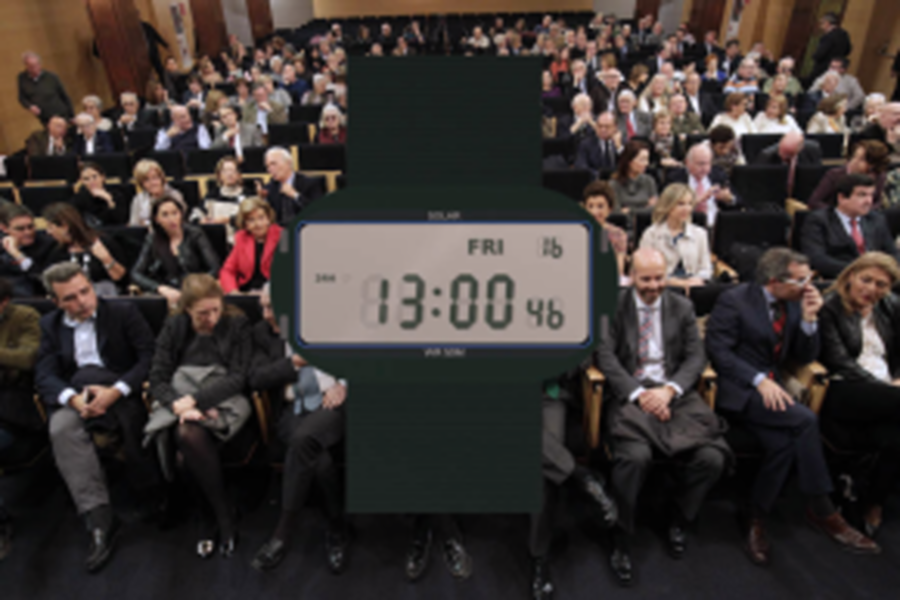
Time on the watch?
13:00:46
